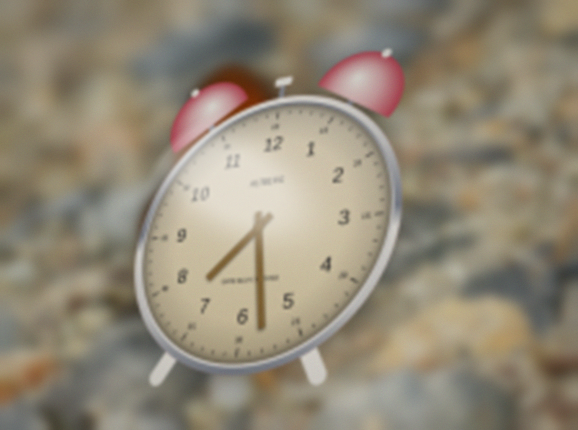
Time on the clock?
7:28
